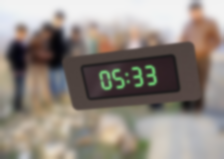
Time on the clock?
5:33
